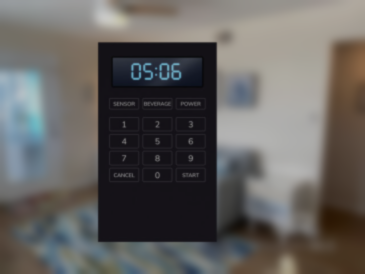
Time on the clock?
5:06
